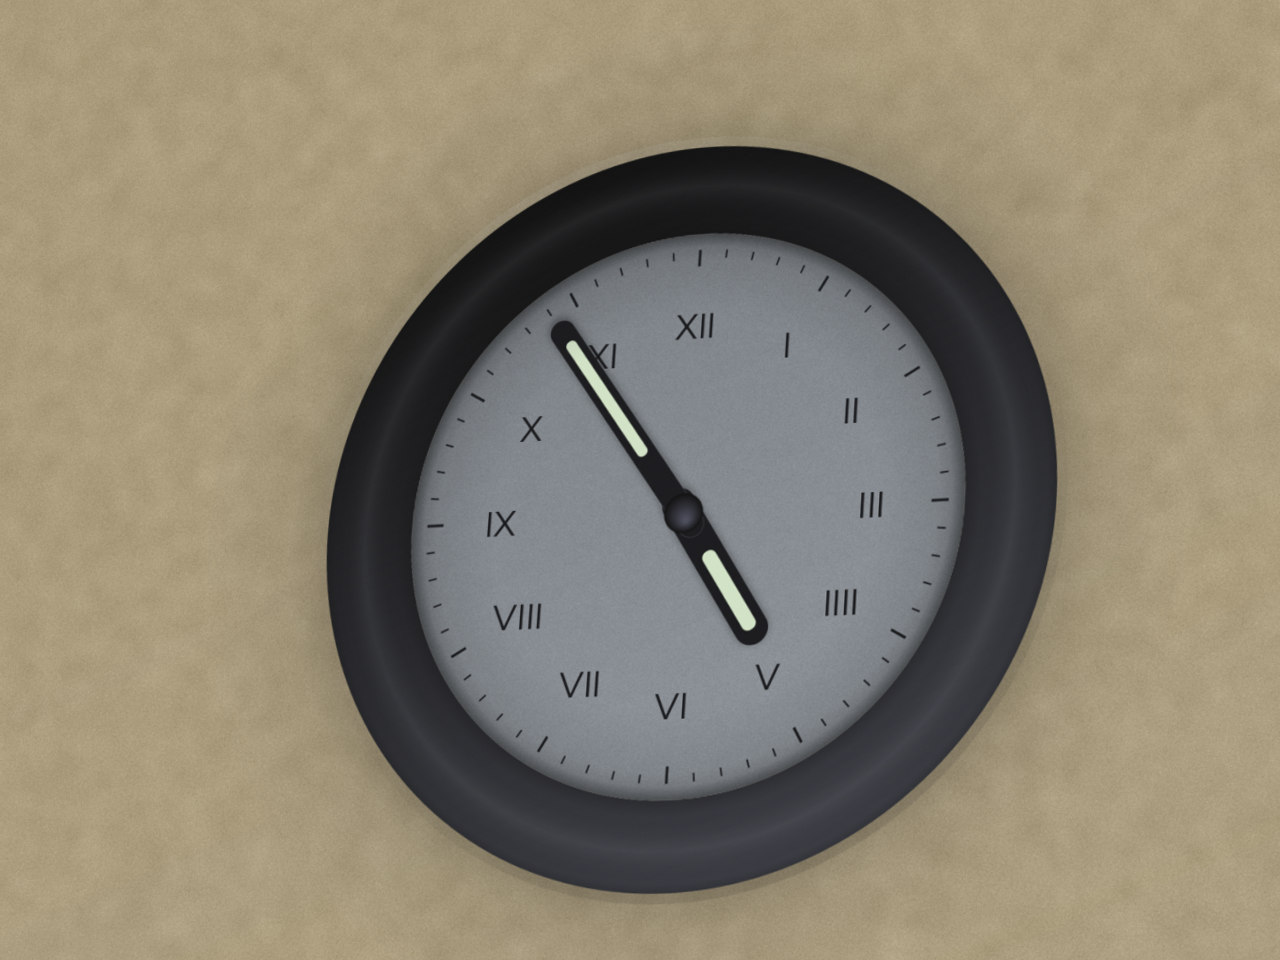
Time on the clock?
4:54
